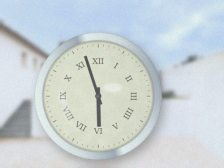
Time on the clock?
5:57
